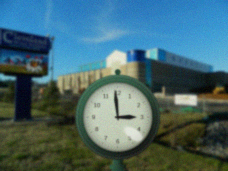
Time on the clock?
2:59
